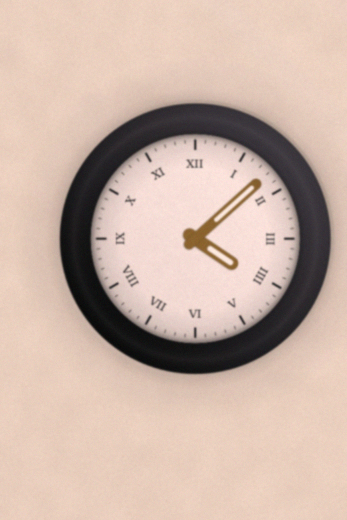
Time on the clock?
4:08
